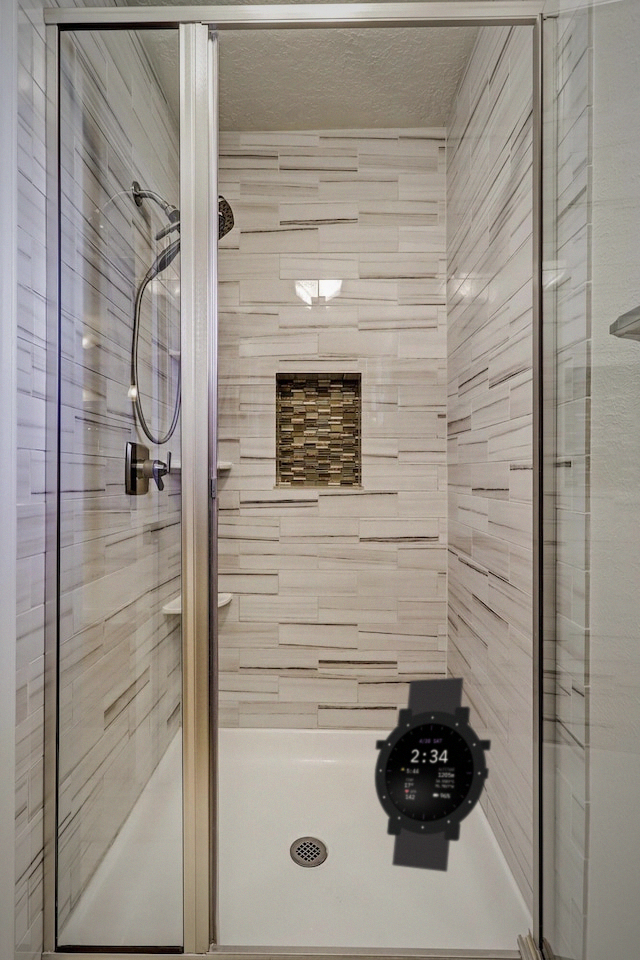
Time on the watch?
2:34
